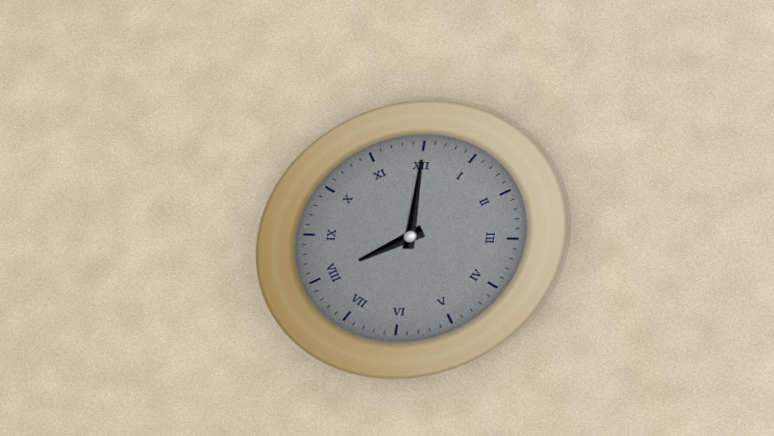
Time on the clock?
8:00
